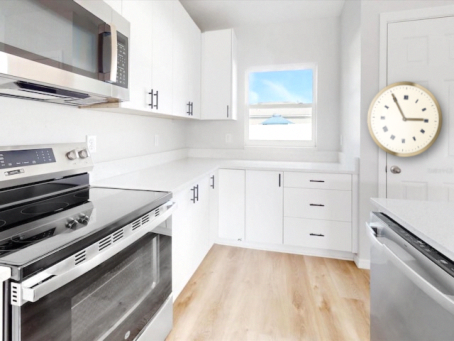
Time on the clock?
2:55
